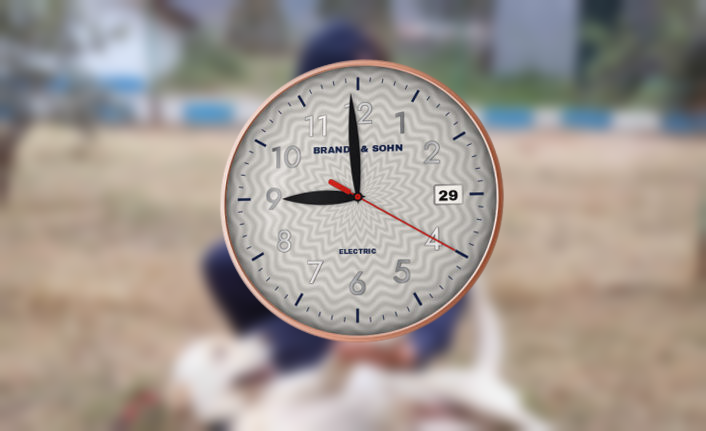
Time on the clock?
8:59:20
